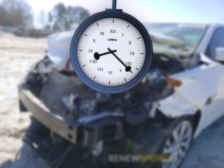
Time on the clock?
8:22
